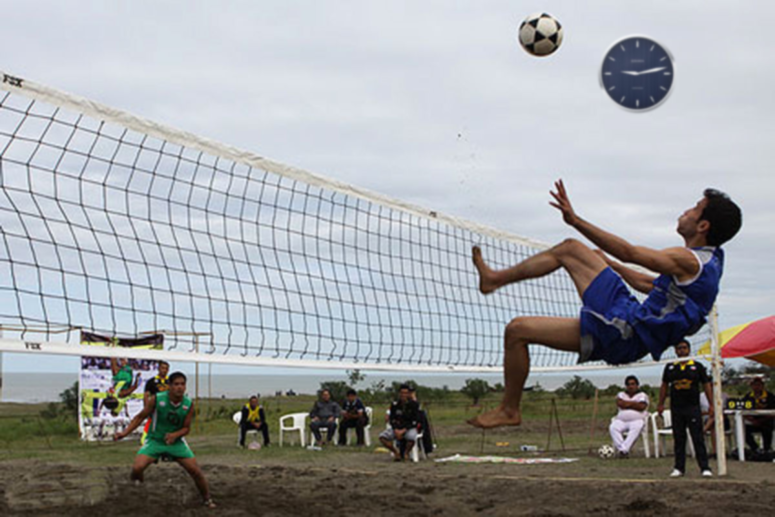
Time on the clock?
9:13
